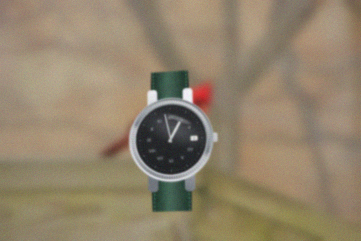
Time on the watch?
12:58
